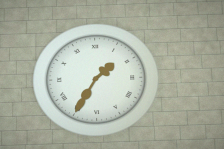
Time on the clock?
1:35
